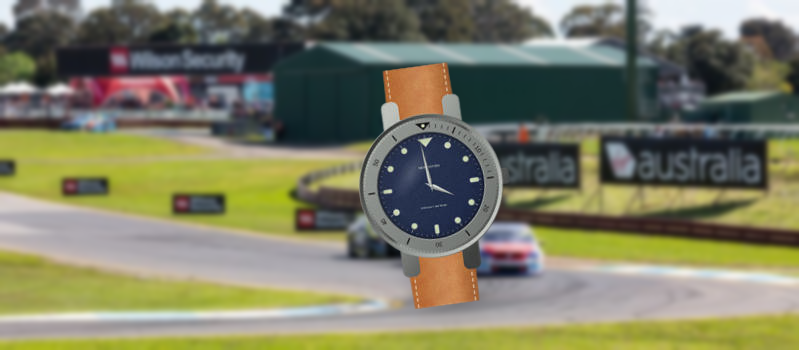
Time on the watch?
3:59
